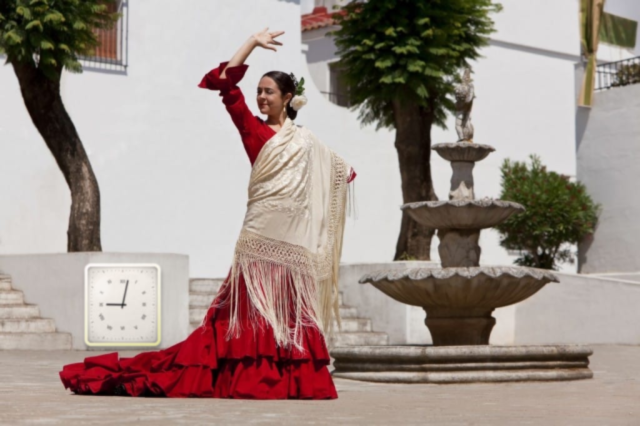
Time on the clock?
9:02
